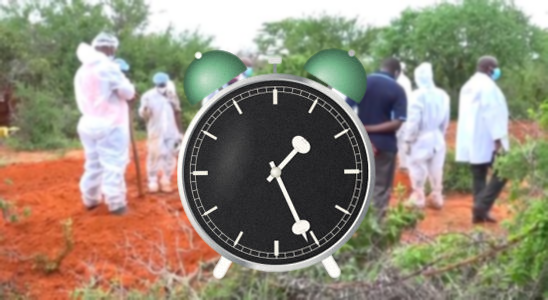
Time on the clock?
1:26
